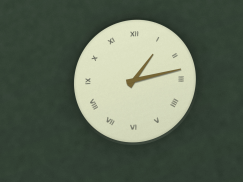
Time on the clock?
1:13
